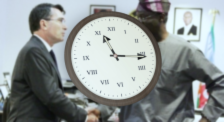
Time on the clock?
11:16
